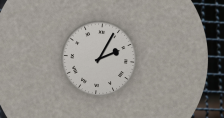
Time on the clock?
2:04
